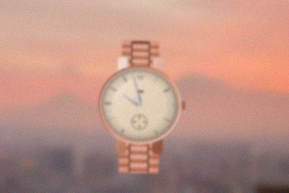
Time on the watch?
9:58
